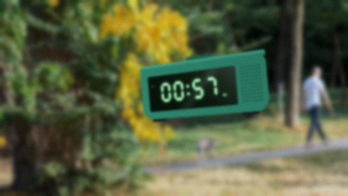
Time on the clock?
0:57
